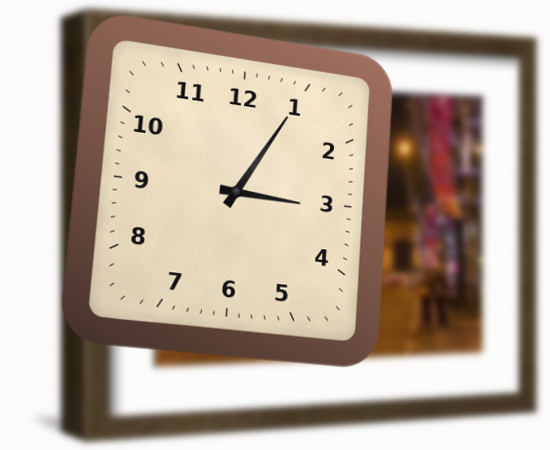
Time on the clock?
3:05
